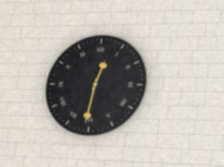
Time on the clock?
12:31
